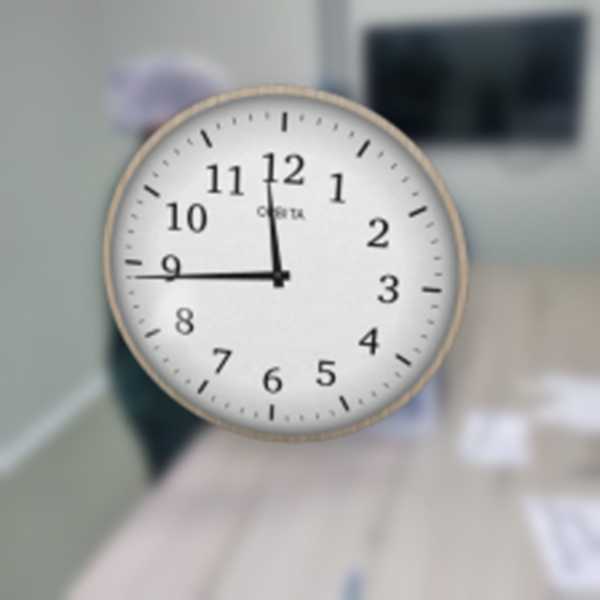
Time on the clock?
11:44
